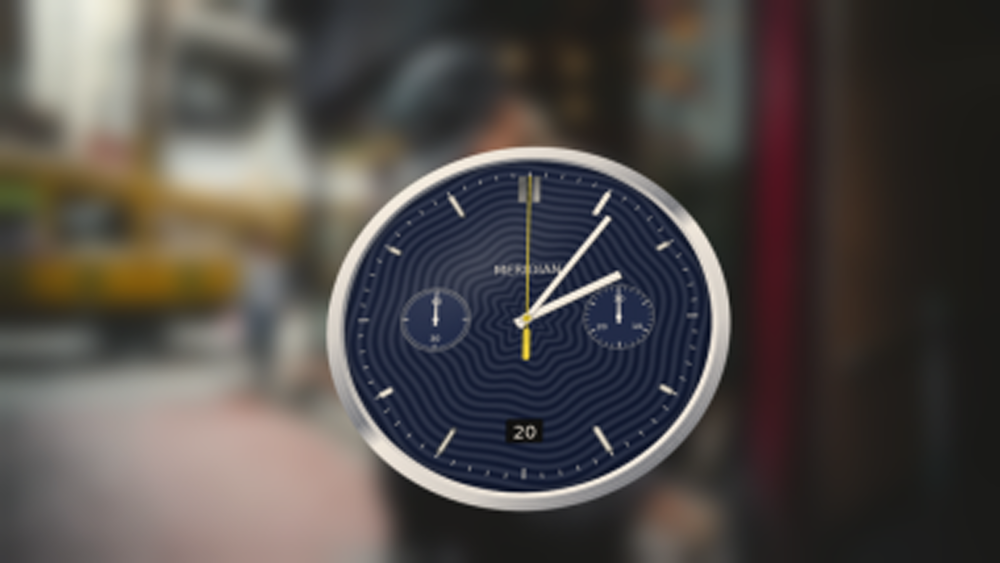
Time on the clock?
2:06
